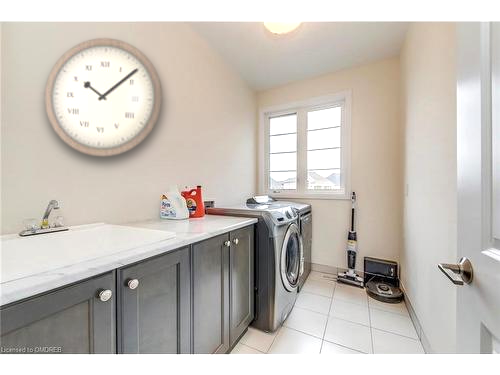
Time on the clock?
10:08
